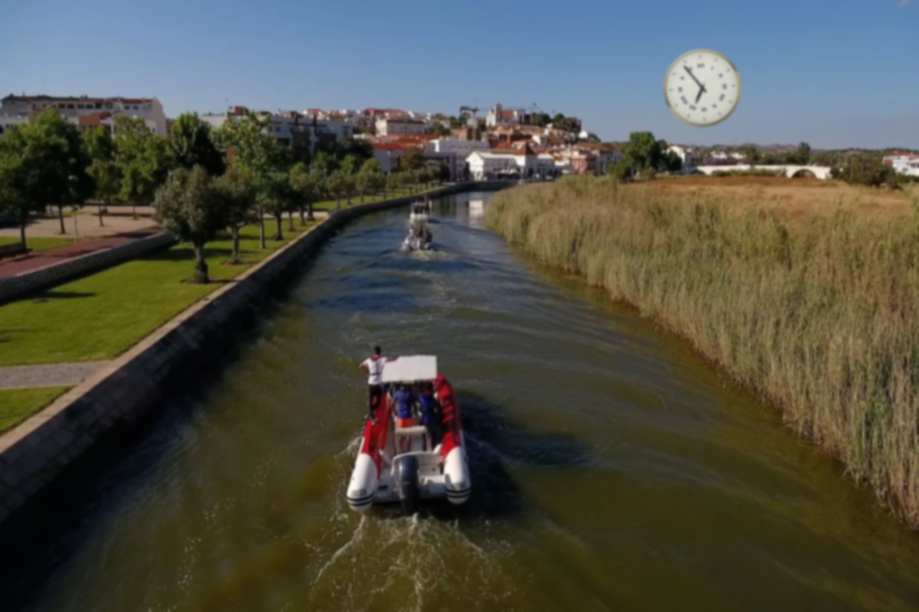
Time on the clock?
6:54
